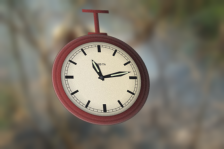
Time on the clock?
11:13
